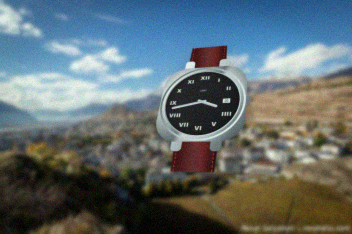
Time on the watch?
3:43
